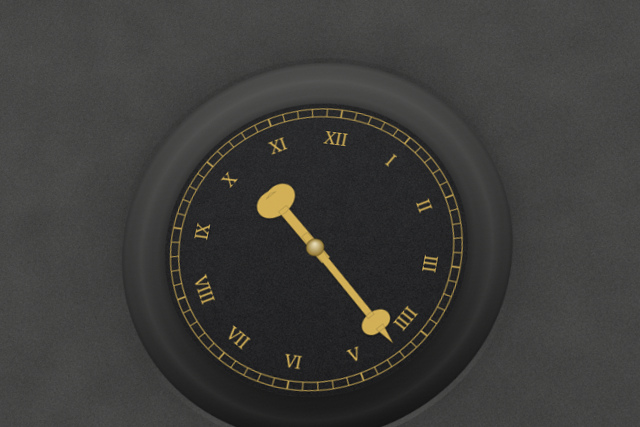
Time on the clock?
10:22
